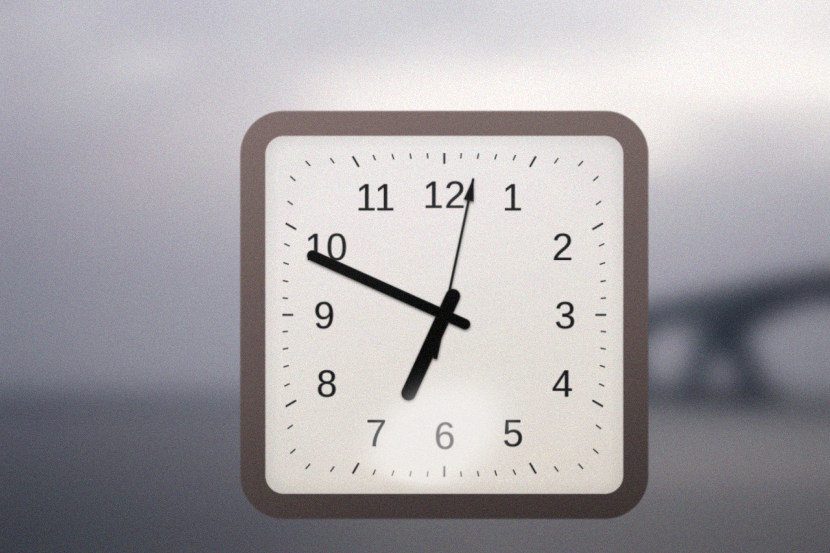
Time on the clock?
6:49:02
